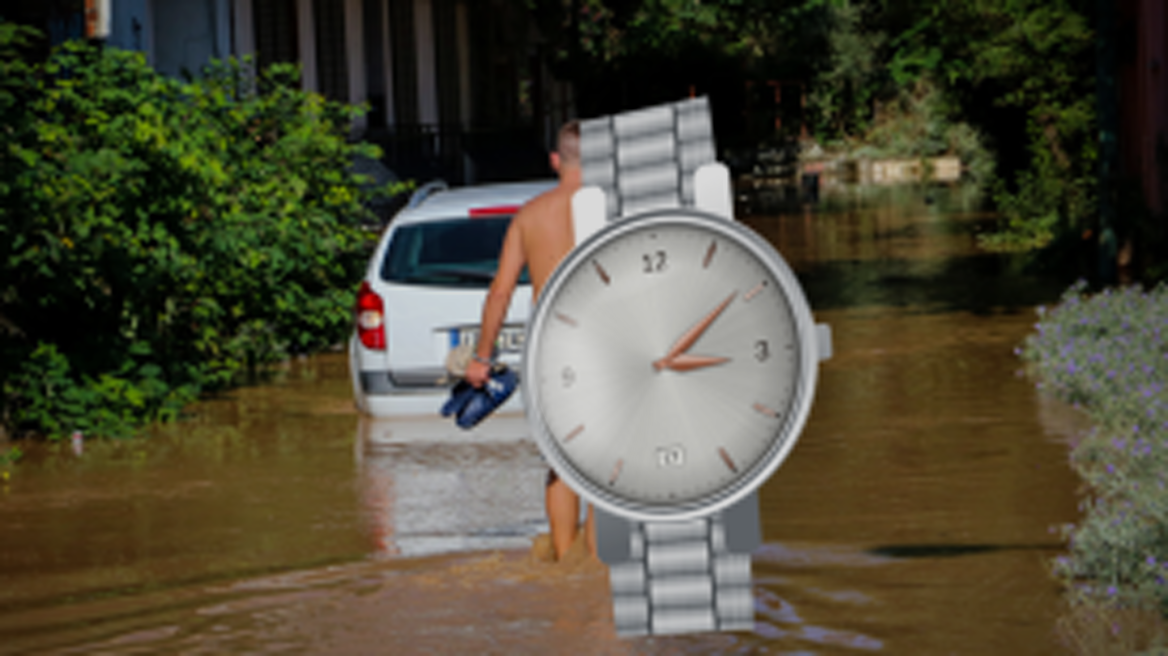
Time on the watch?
3:09
